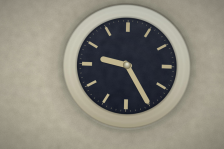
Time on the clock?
9:25
